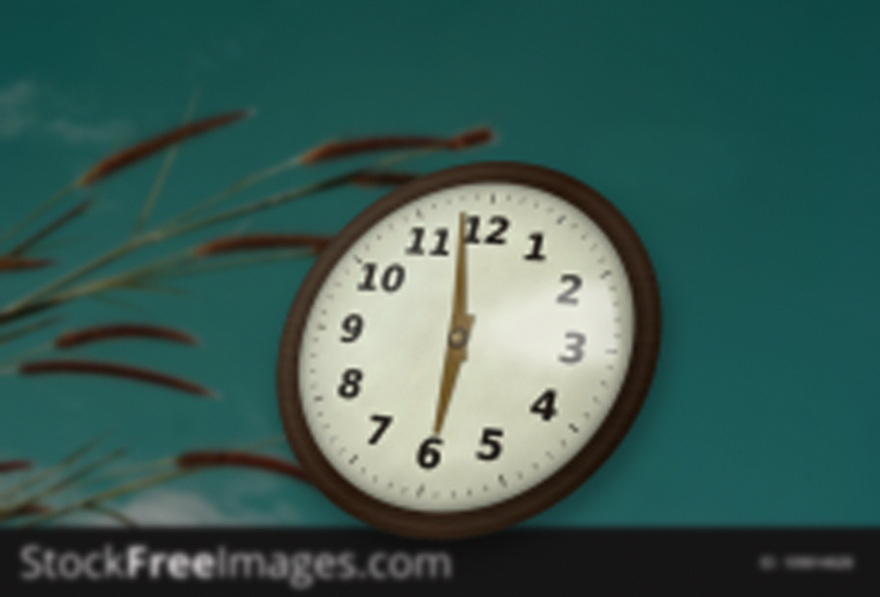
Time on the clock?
5:58
